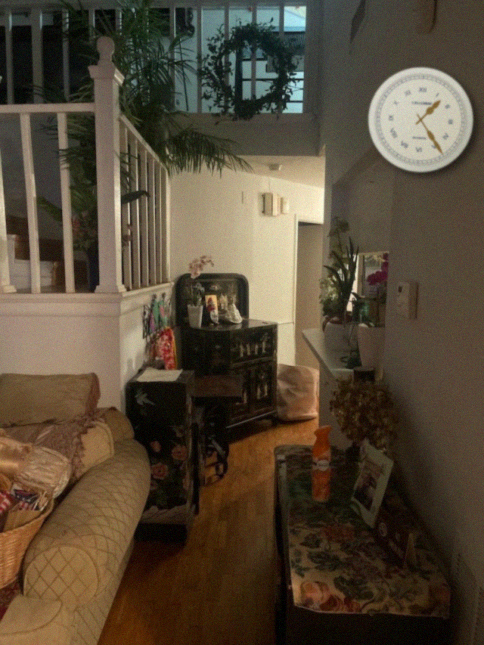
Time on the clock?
1:24
